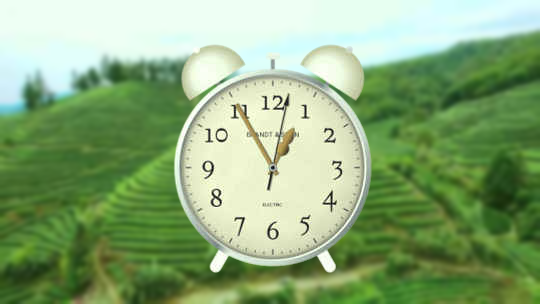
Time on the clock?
12:55:02
